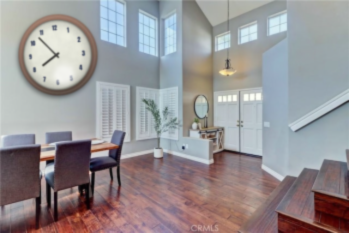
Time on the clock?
7:53
